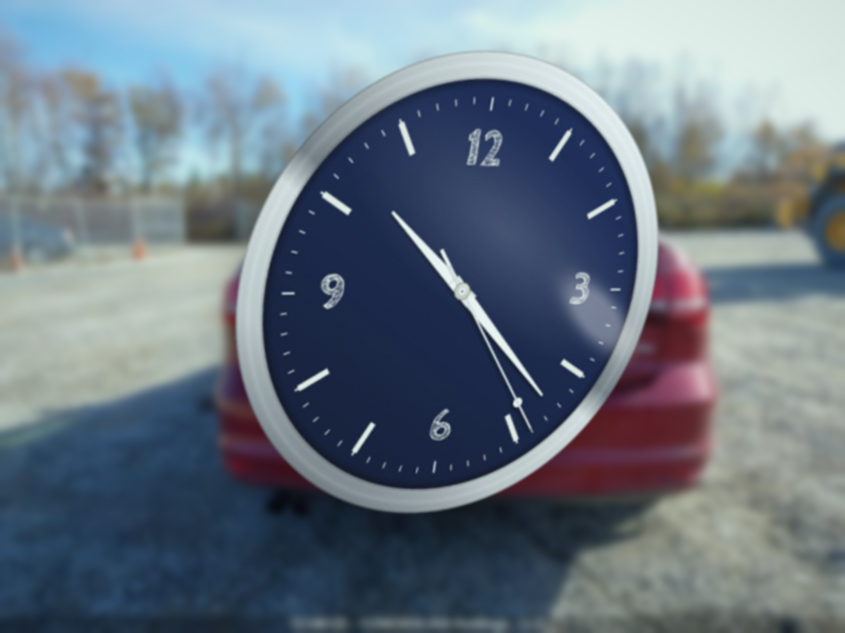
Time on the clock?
10:22:24
